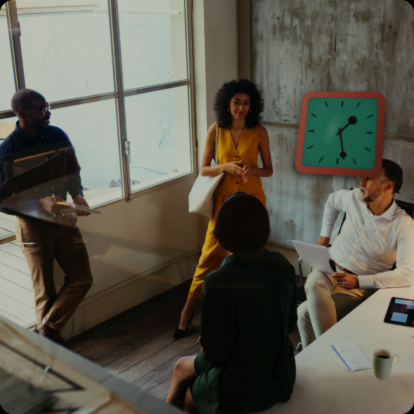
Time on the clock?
1:28
